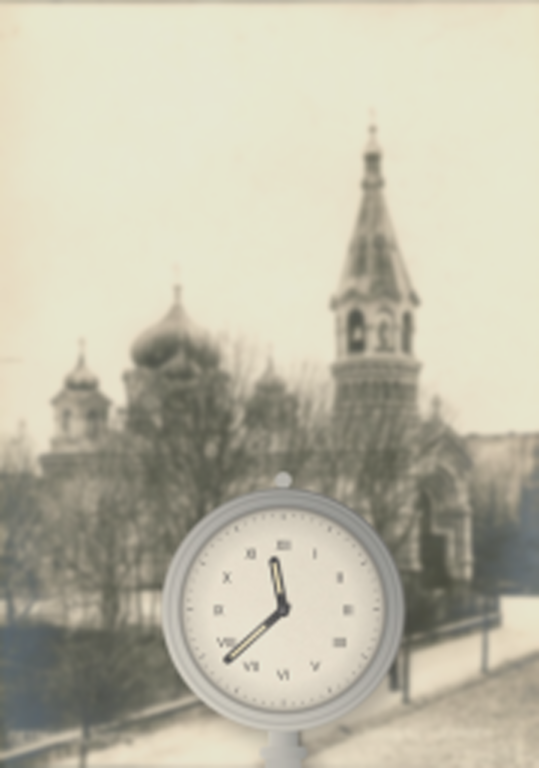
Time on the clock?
11:38
